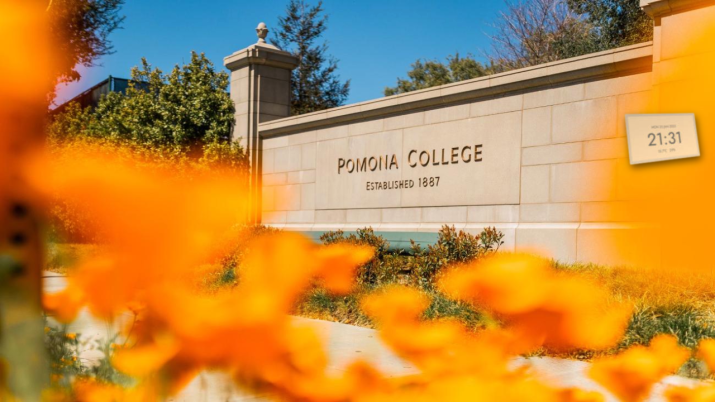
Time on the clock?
21:31
